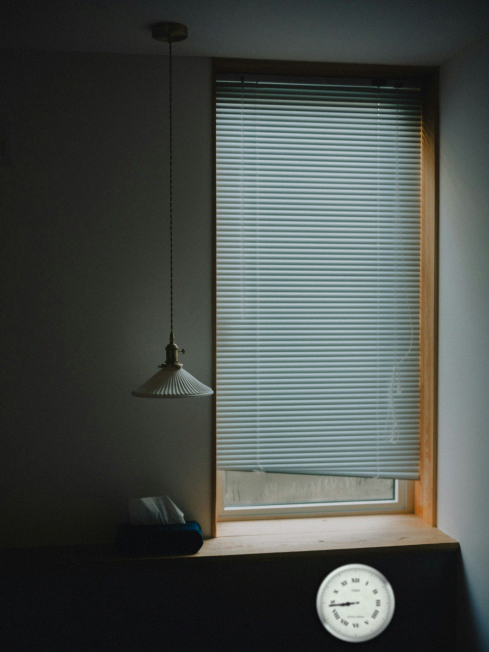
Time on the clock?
8:44
